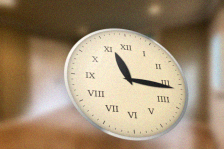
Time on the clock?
11:16
